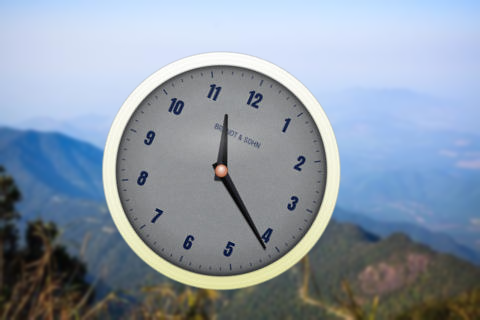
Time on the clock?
11:21
